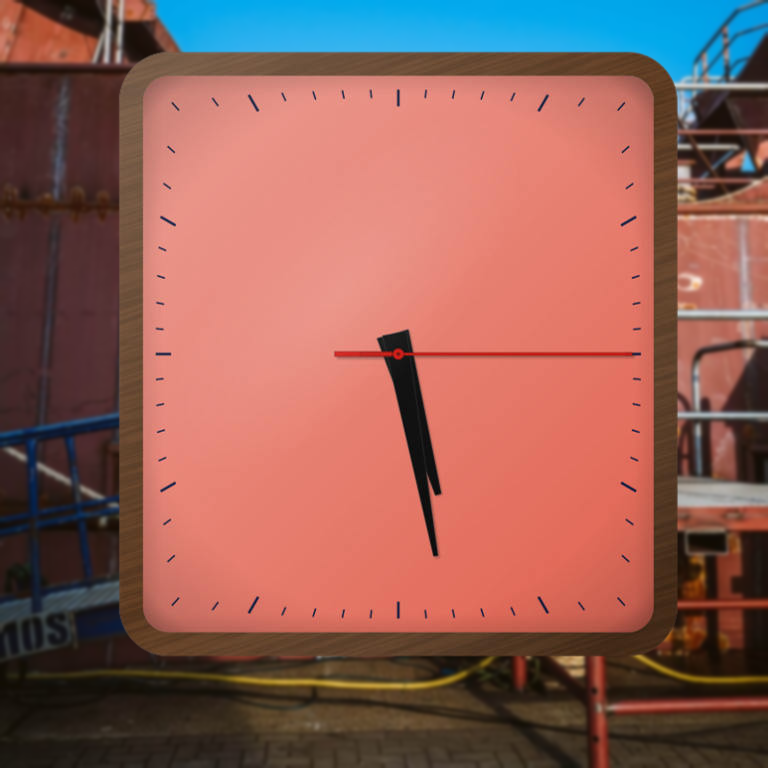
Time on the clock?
5:28:15
